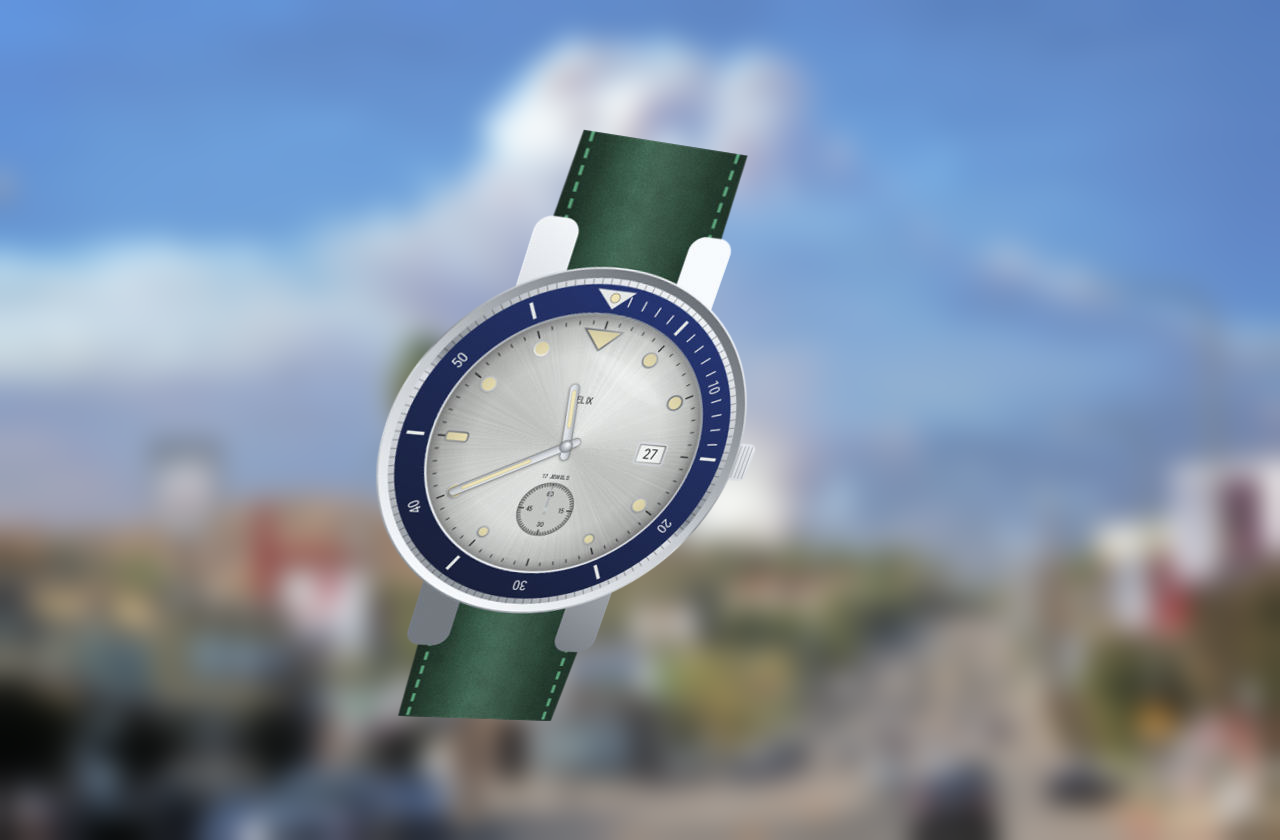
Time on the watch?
11:40
